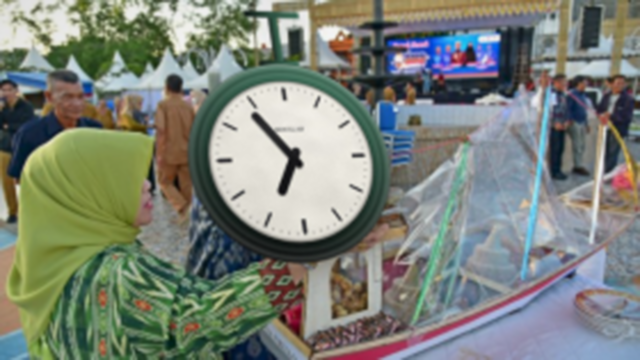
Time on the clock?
6:54
